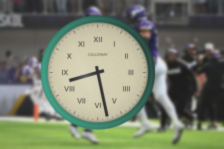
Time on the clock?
8:28
